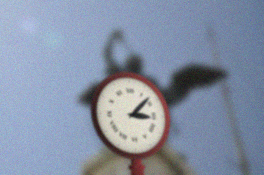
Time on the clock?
3:08
